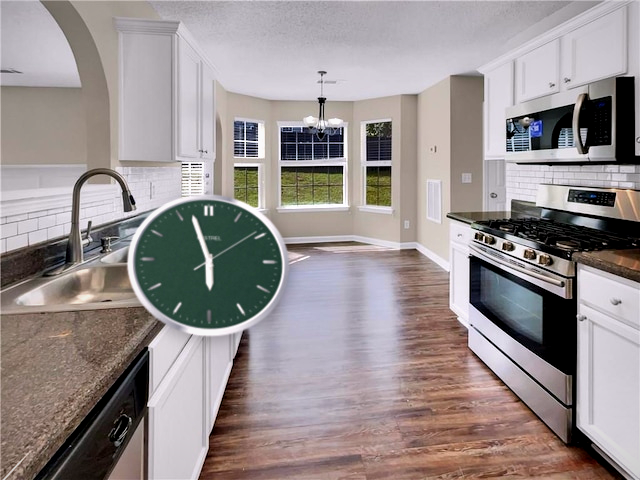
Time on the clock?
5:57:09
